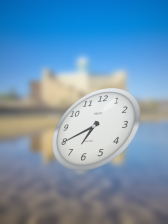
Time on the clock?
6:40
